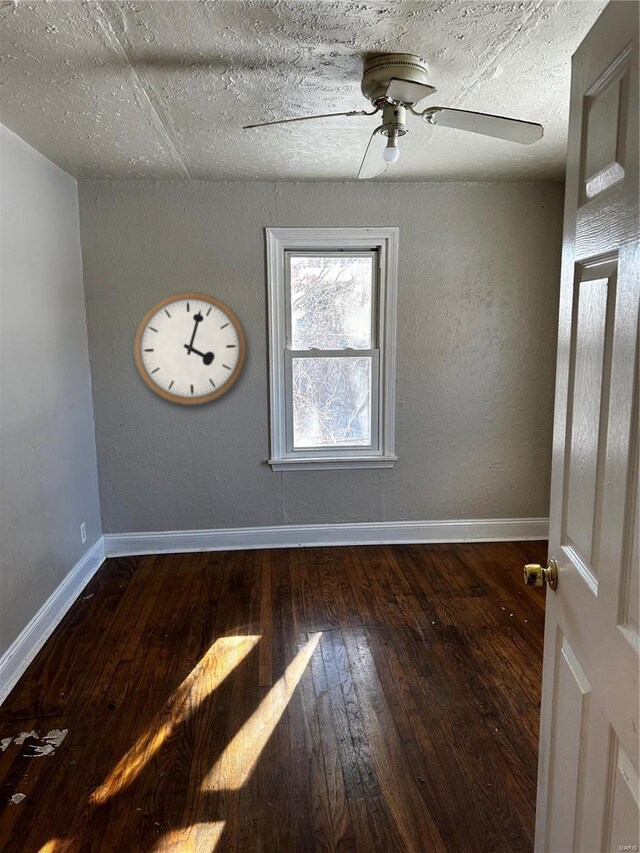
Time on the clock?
4:03
